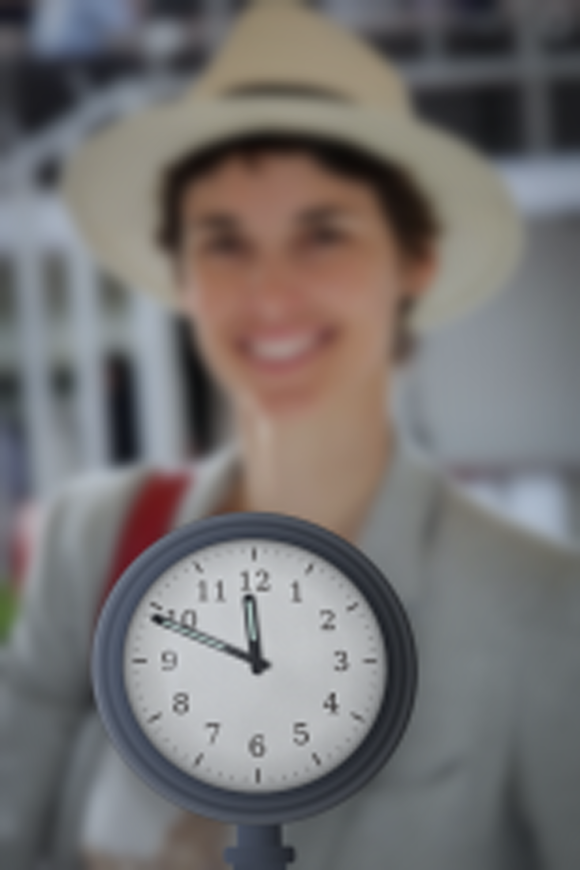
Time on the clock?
11:49
